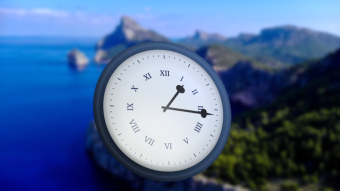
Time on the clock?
1:16
